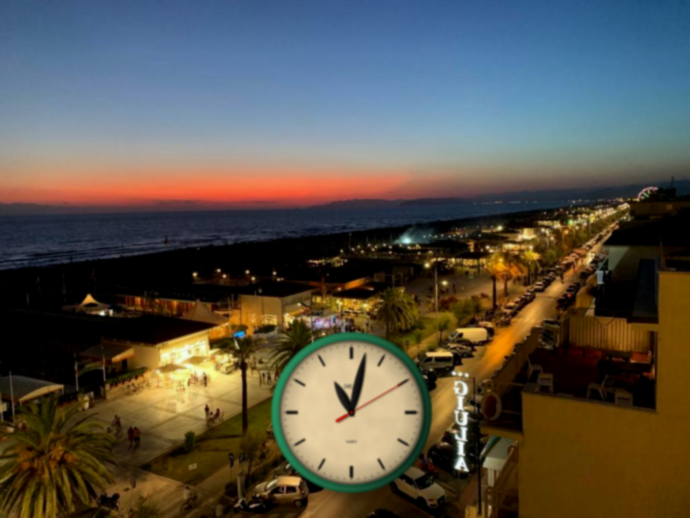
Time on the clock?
11:02:10
